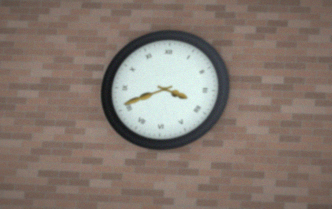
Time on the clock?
3:41
